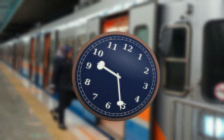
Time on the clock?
9:26
